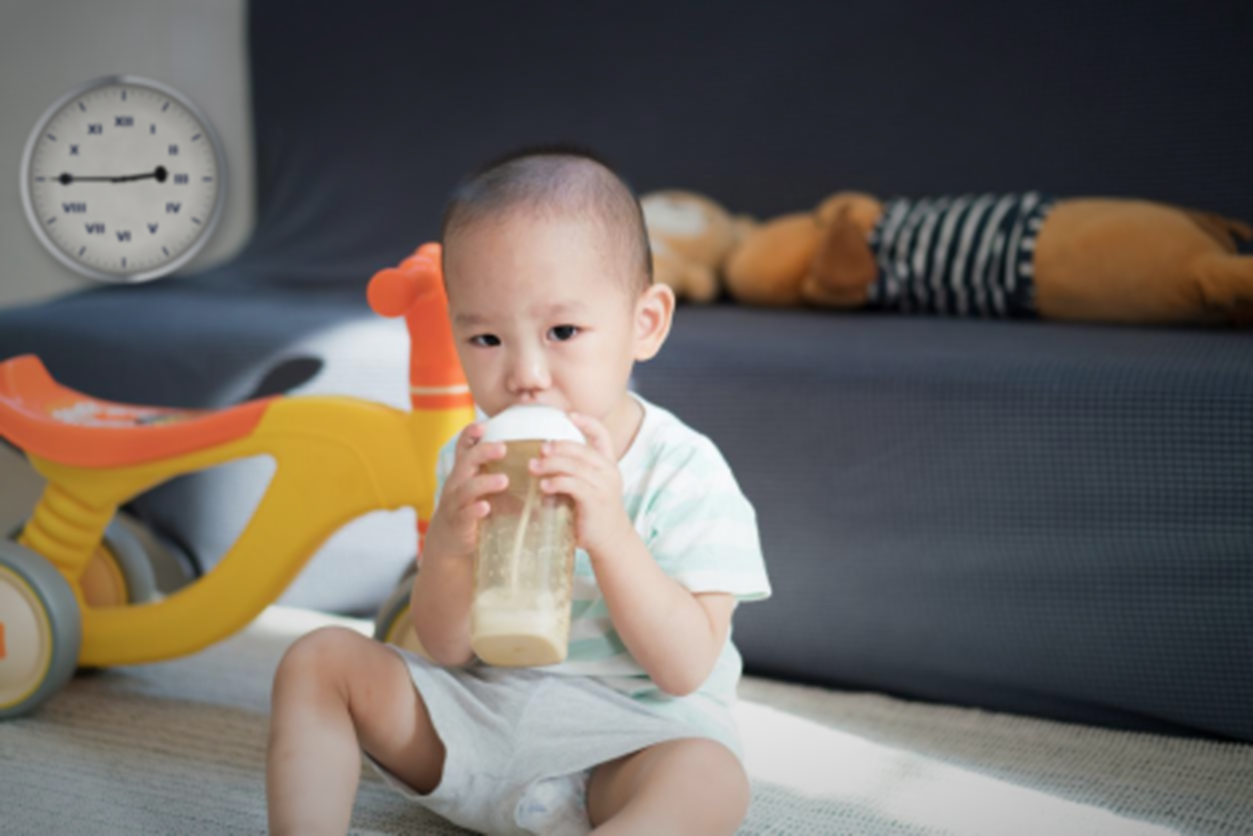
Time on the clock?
2:45
